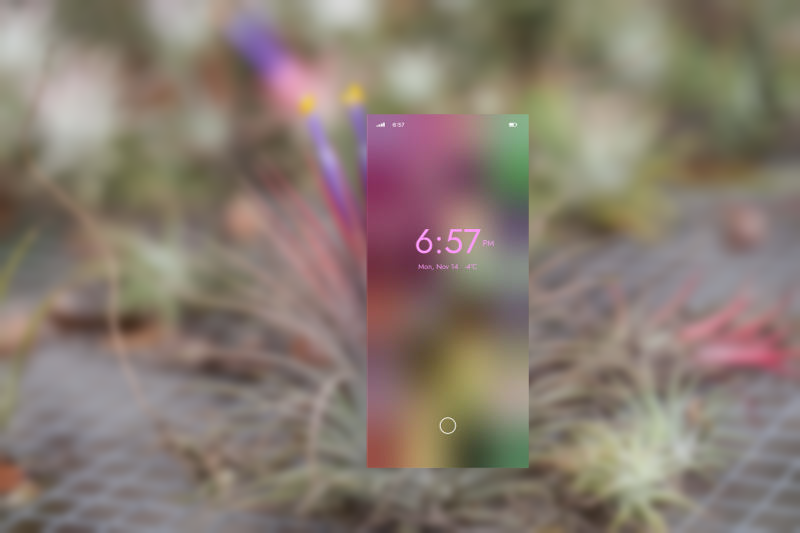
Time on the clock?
6:57
